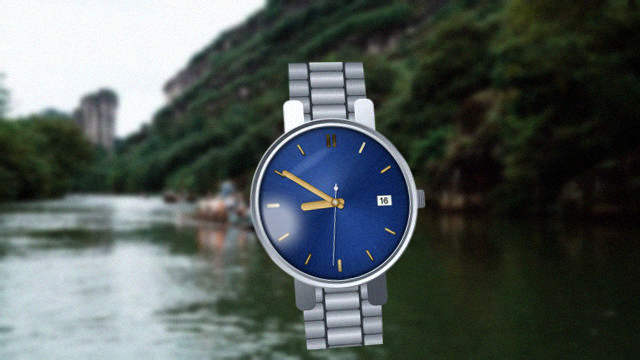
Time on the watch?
8:50:31
